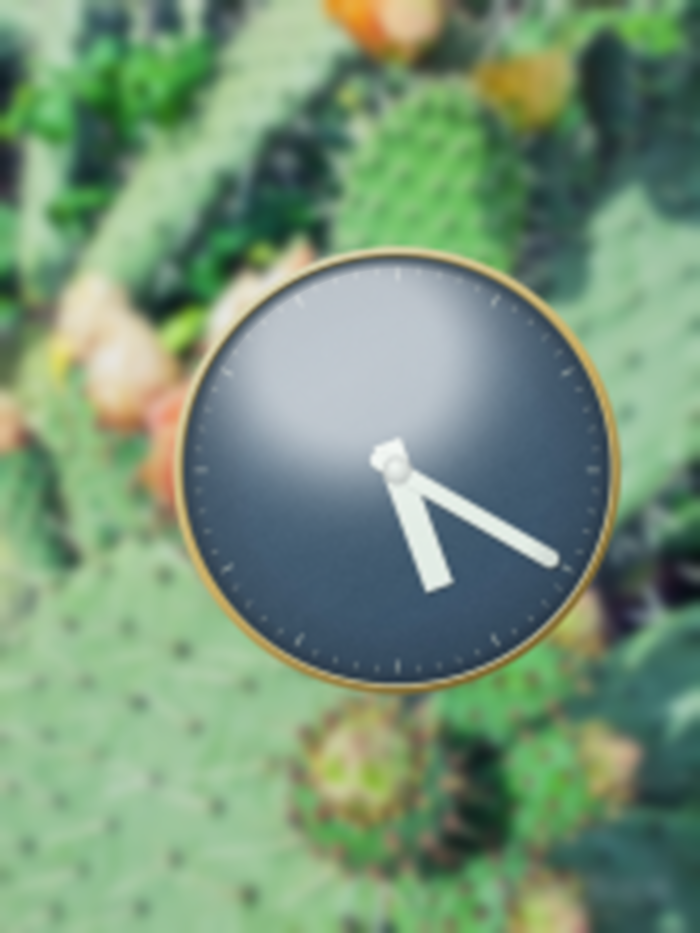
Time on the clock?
5:20
